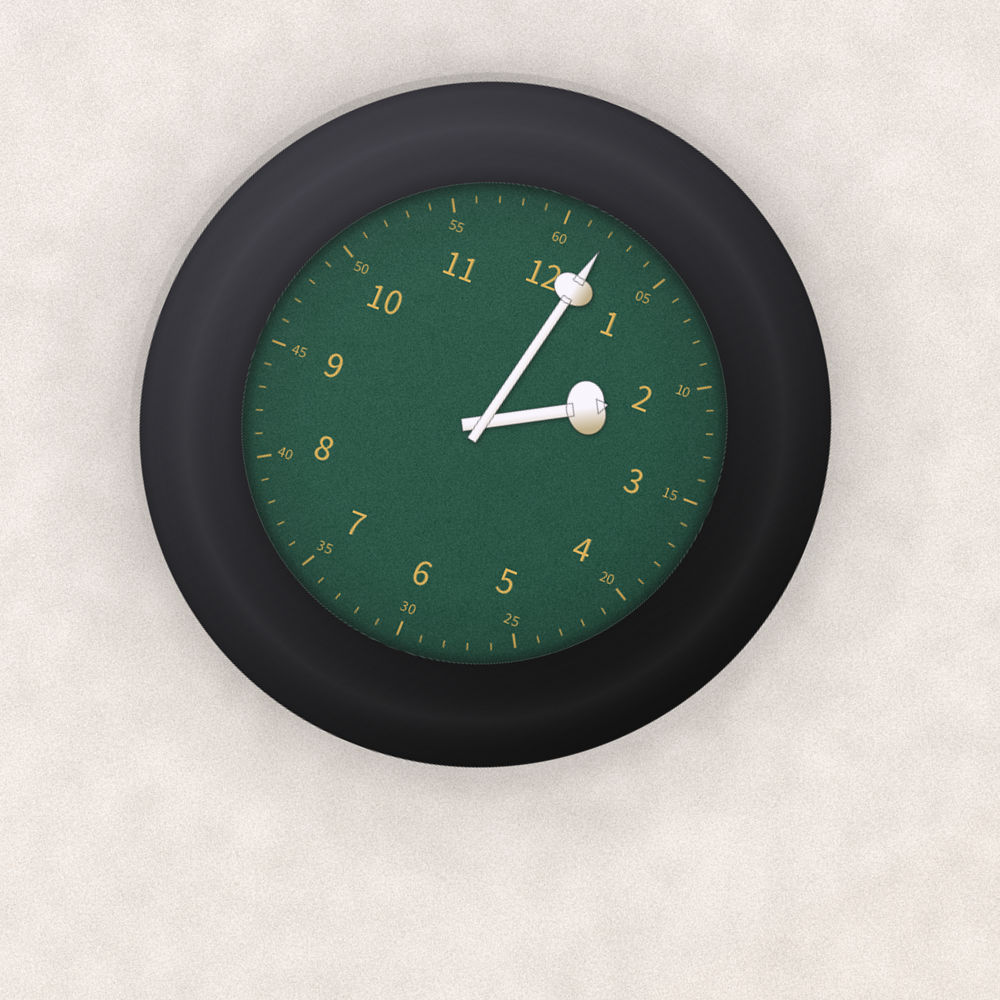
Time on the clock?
2:02
